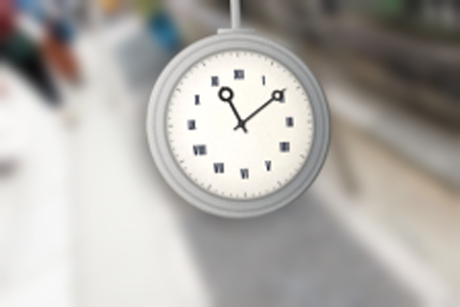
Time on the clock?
11:09
